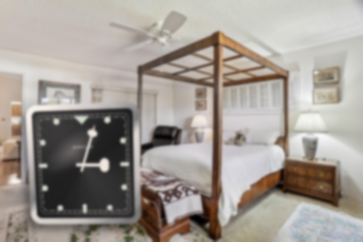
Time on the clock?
3:03
